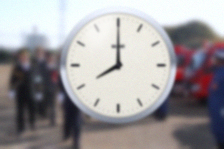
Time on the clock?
8:00
